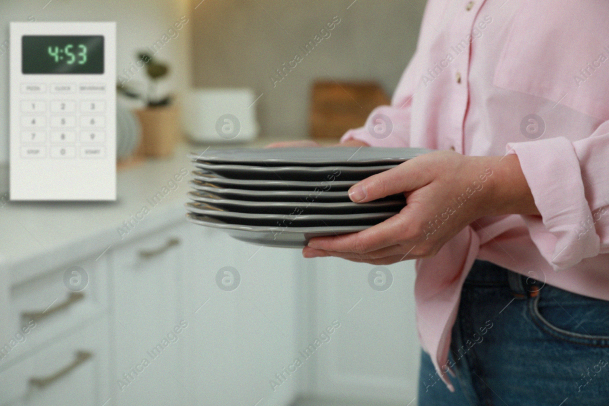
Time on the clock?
4:53
